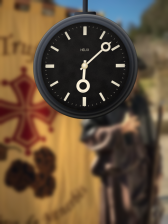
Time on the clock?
6:08
